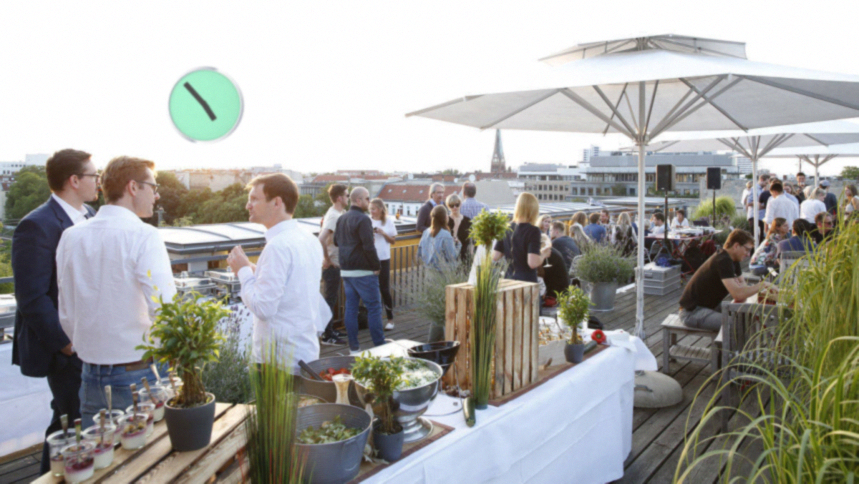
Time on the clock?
4:53
